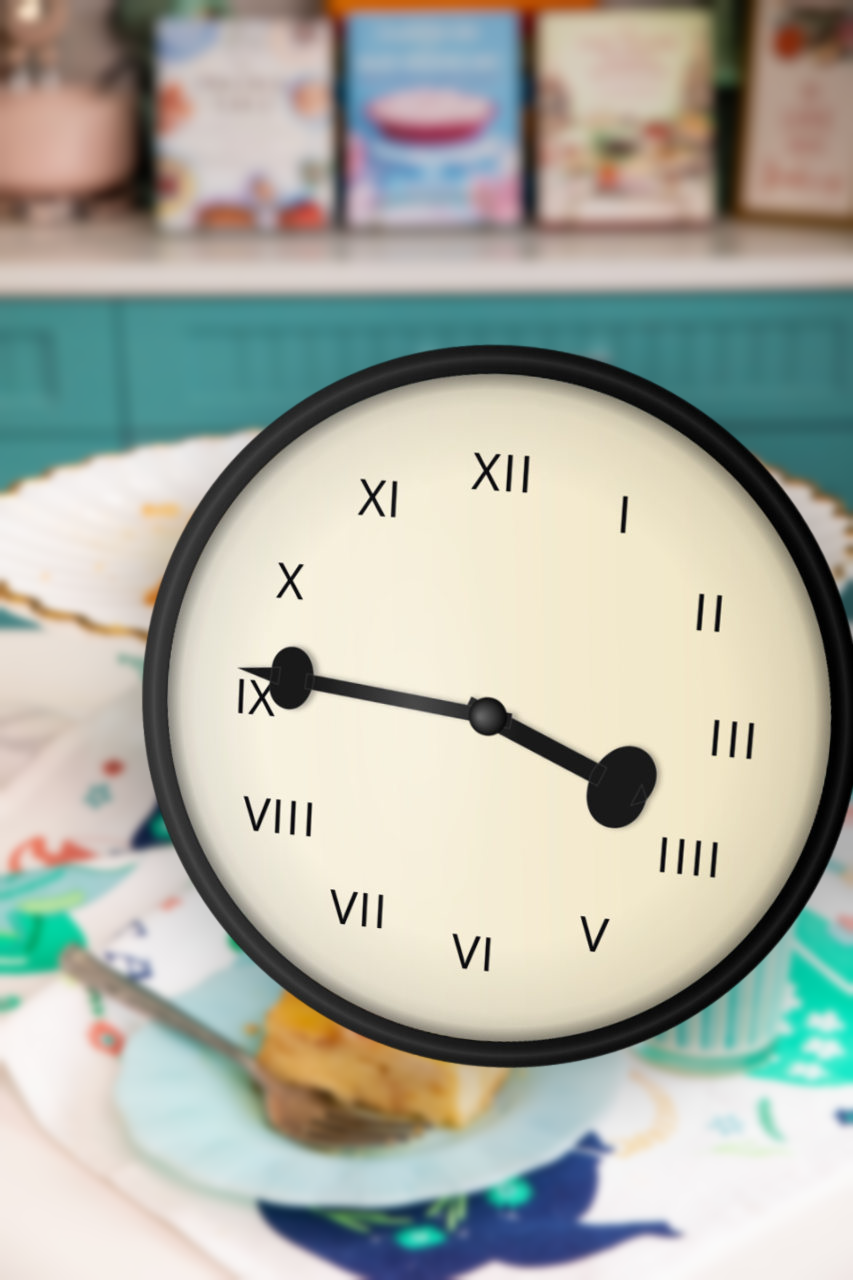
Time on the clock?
3:46
